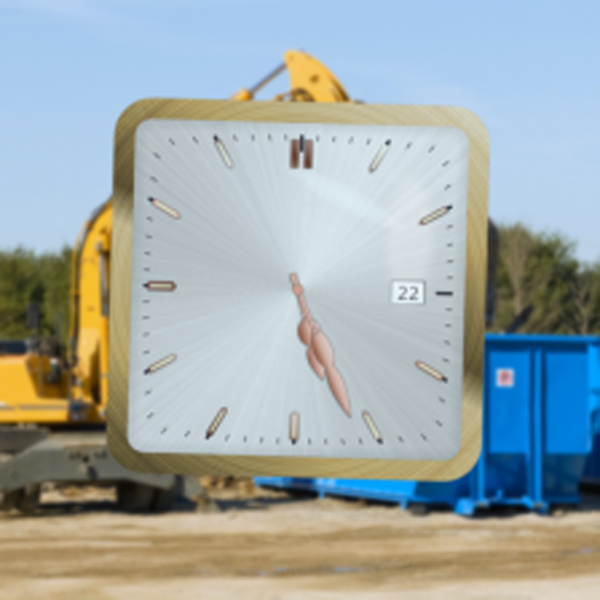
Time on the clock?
5:26
